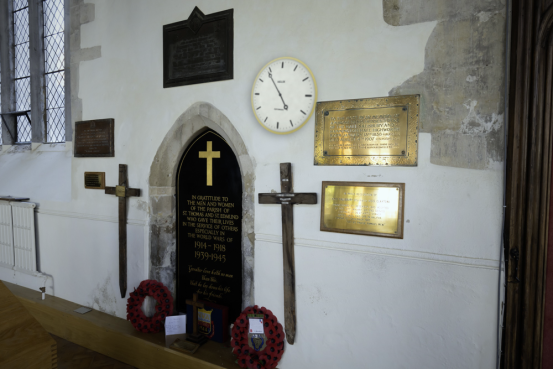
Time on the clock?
4:54
